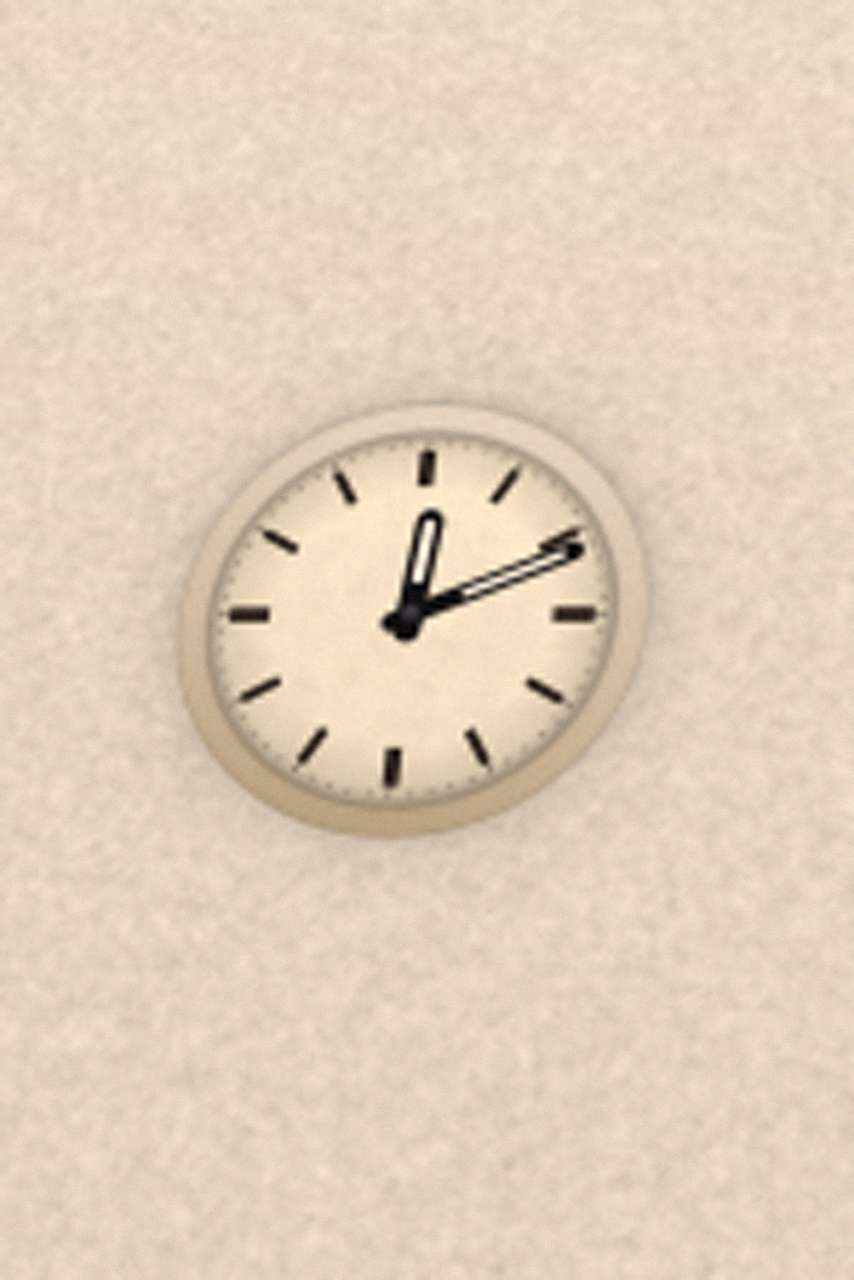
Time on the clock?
12:11
